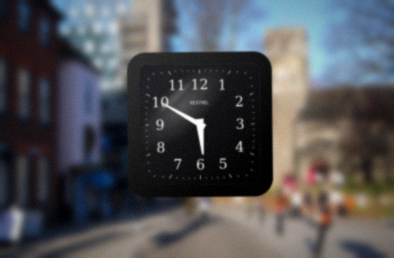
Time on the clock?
5:50
